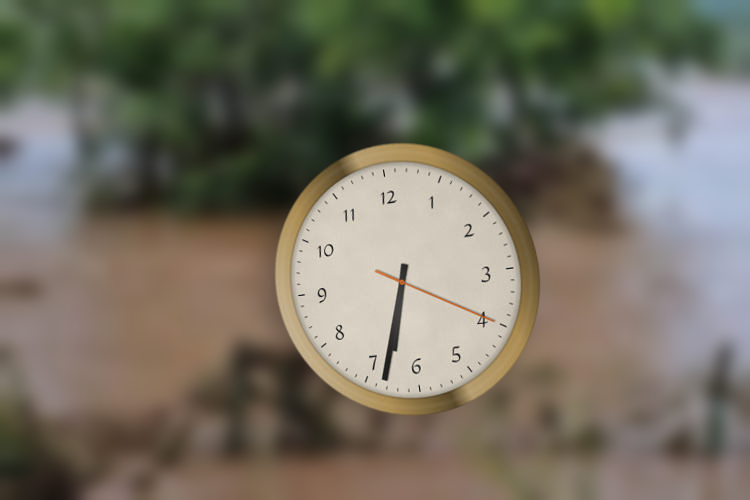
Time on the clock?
6:33:20
